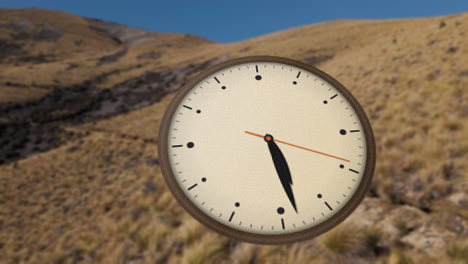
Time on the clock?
5:28:19
